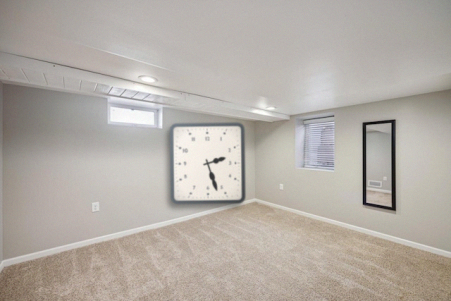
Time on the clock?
2:27
